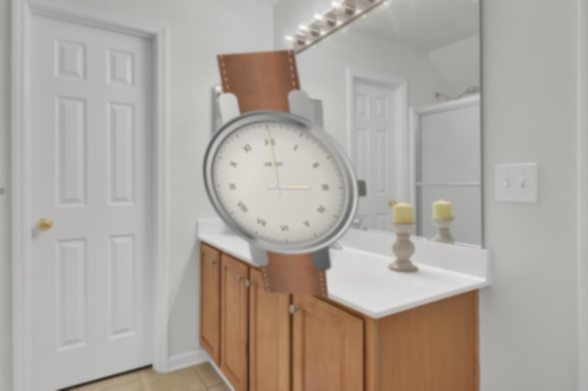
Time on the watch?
3:00
